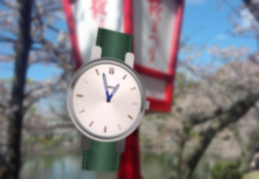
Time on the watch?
12:57
